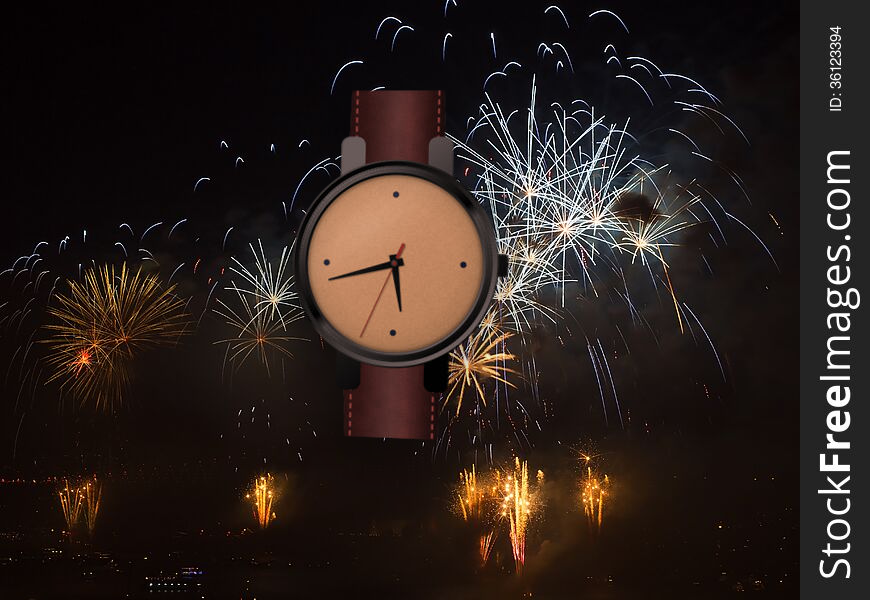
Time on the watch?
5:42:34
